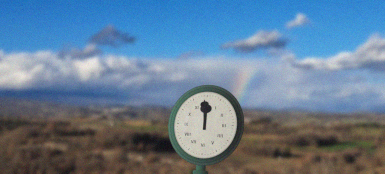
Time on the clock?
11:59
